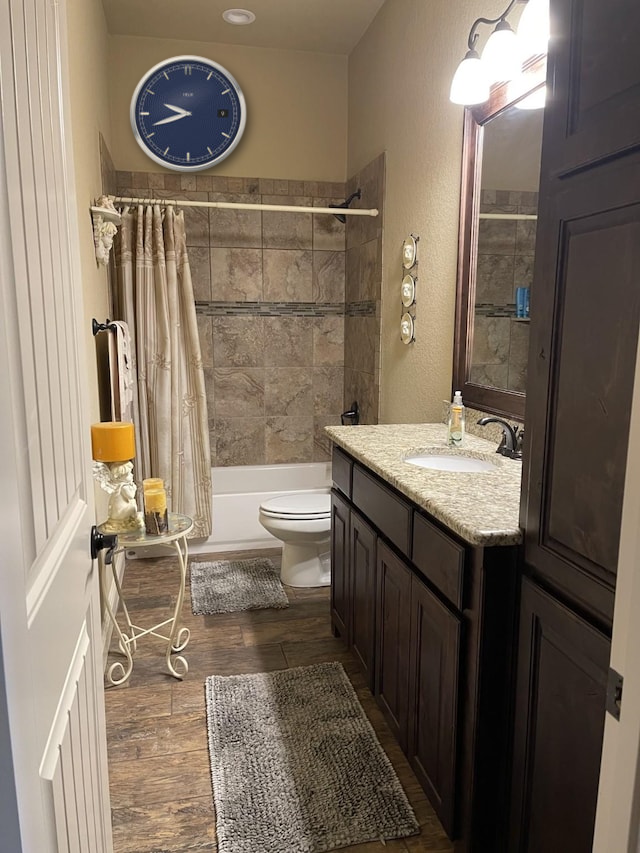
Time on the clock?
9:42
